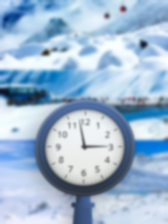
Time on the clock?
2:58
